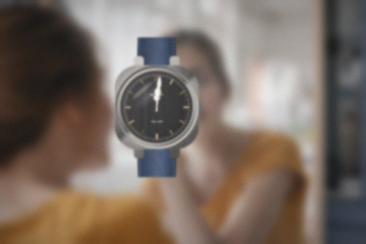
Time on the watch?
12:01
